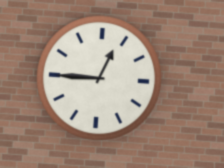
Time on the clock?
12:45
